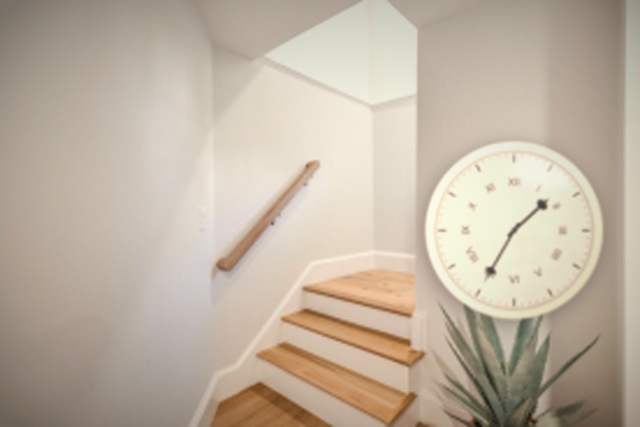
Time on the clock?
1:35
